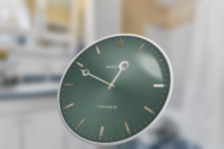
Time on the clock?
12:49
